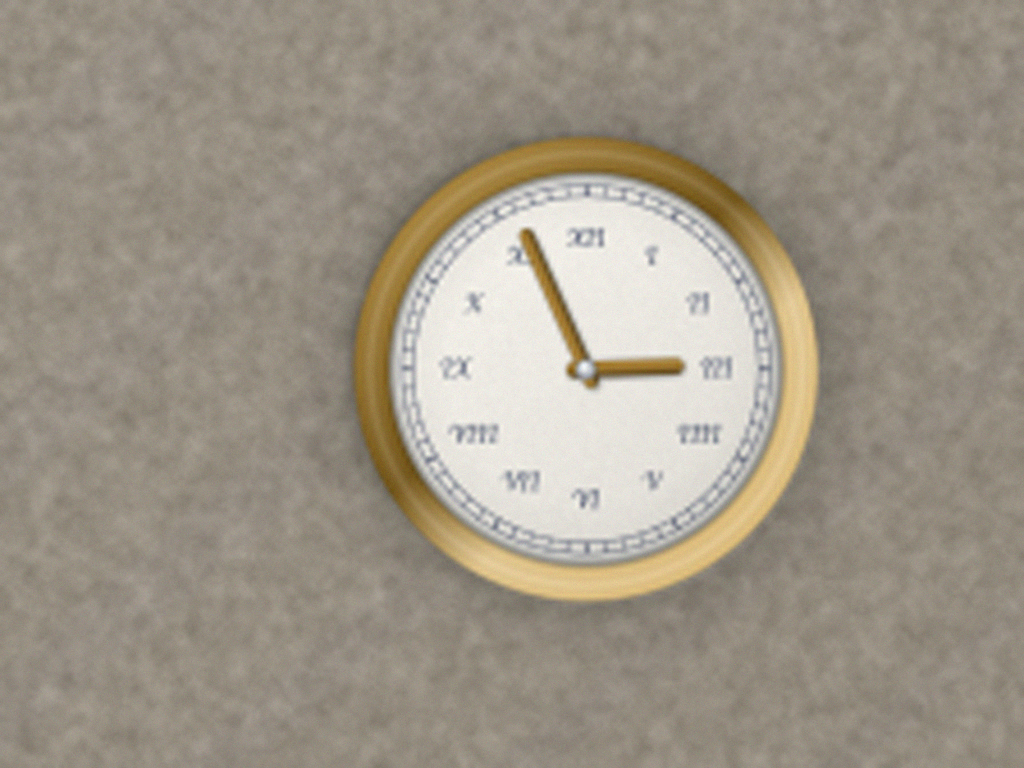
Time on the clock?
2:56
